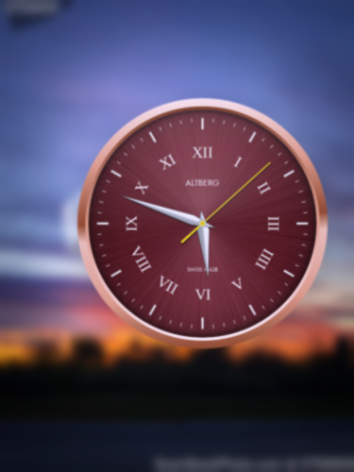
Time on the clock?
5:48:08
